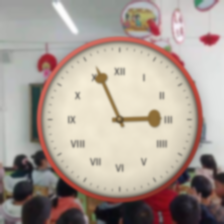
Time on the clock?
2:56
